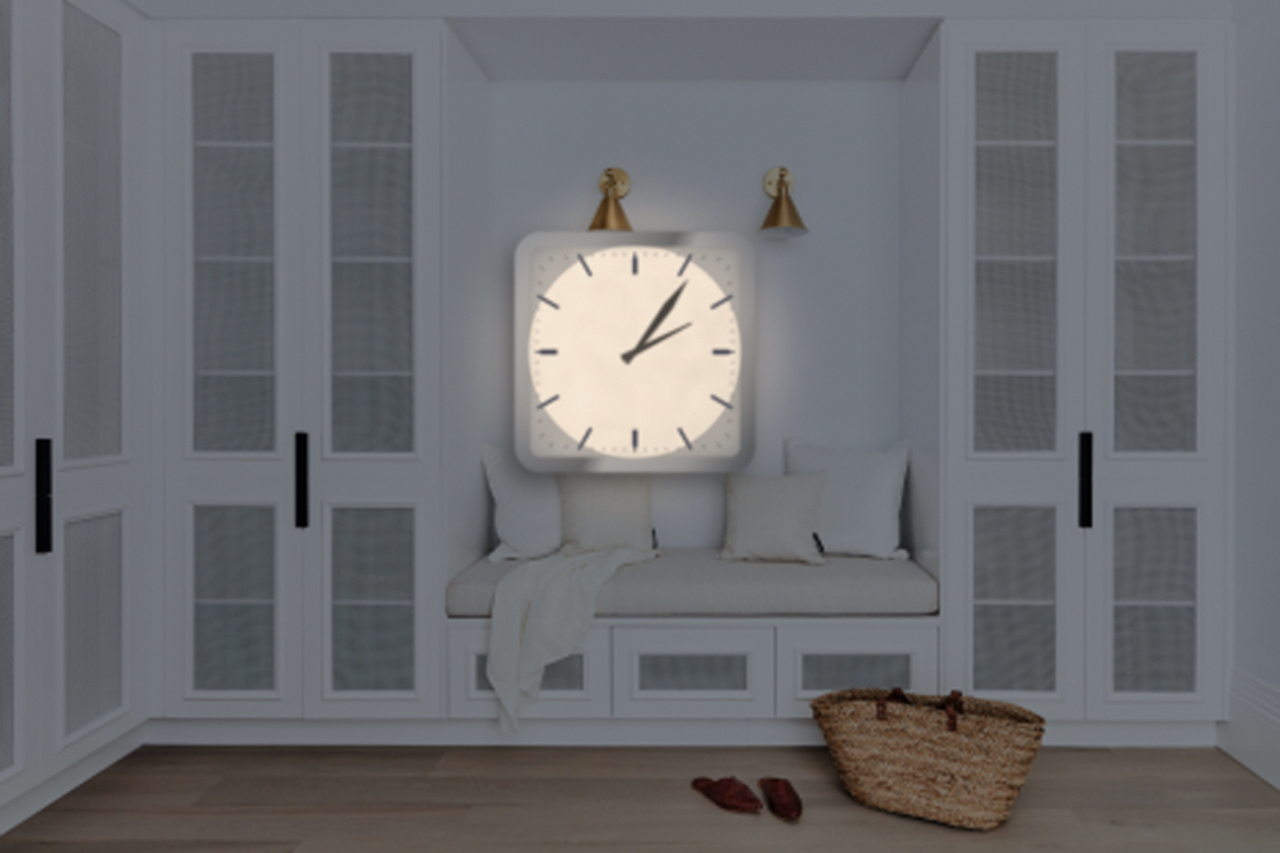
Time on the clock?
2:06
